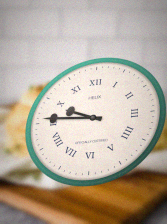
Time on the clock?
9:46
